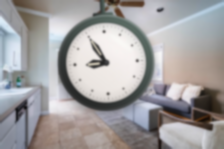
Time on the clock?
8:55
